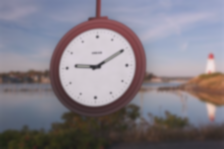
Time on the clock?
9:10
